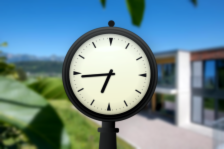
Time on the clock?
6:44
